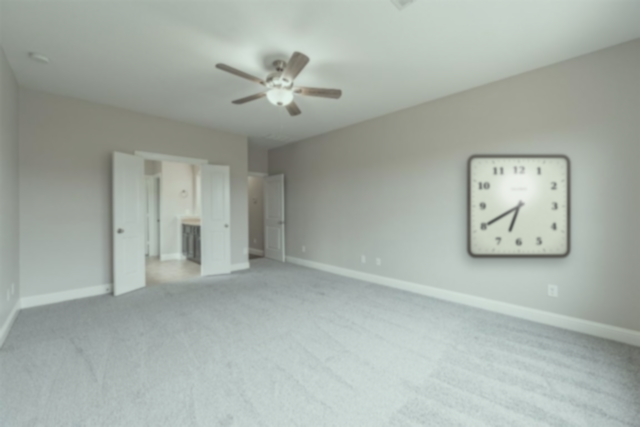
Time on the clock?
6:40
